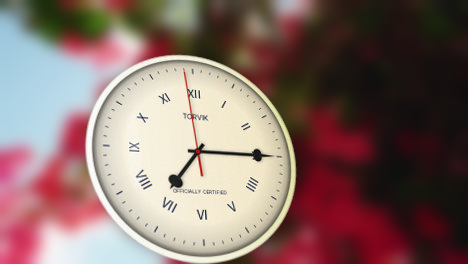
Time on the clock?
7:14:59
